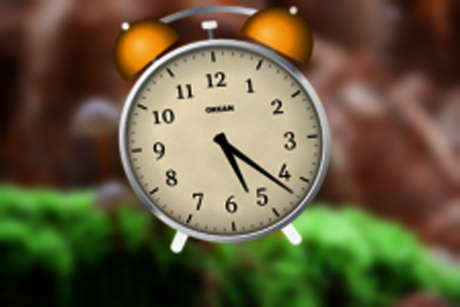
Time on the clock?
5:22
